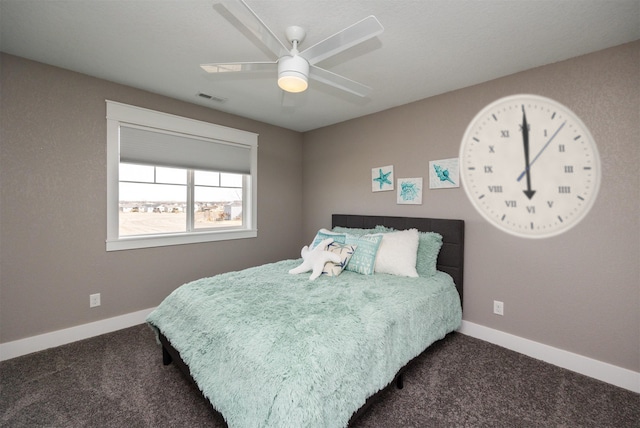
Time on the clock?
6:00:07
